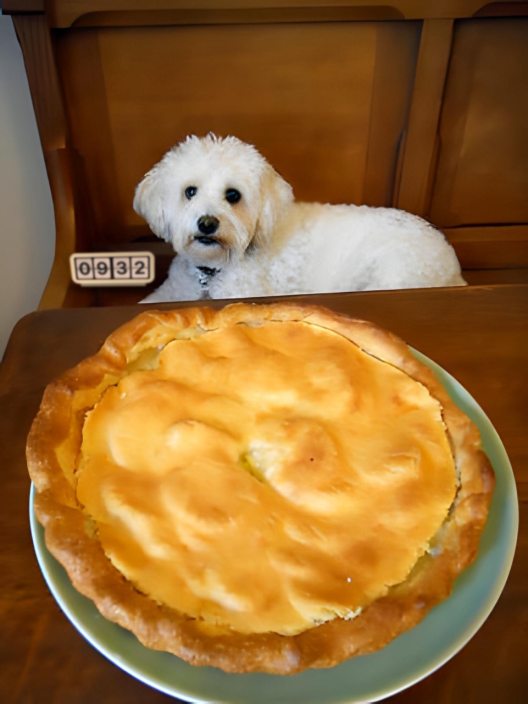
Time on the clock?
9:32
